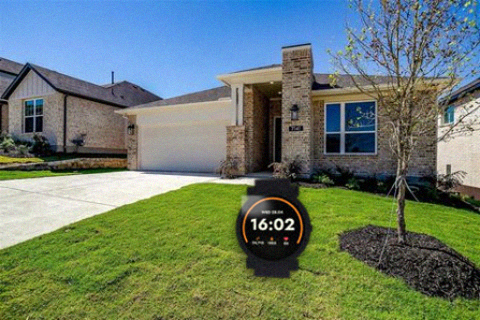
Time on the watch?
16:02
